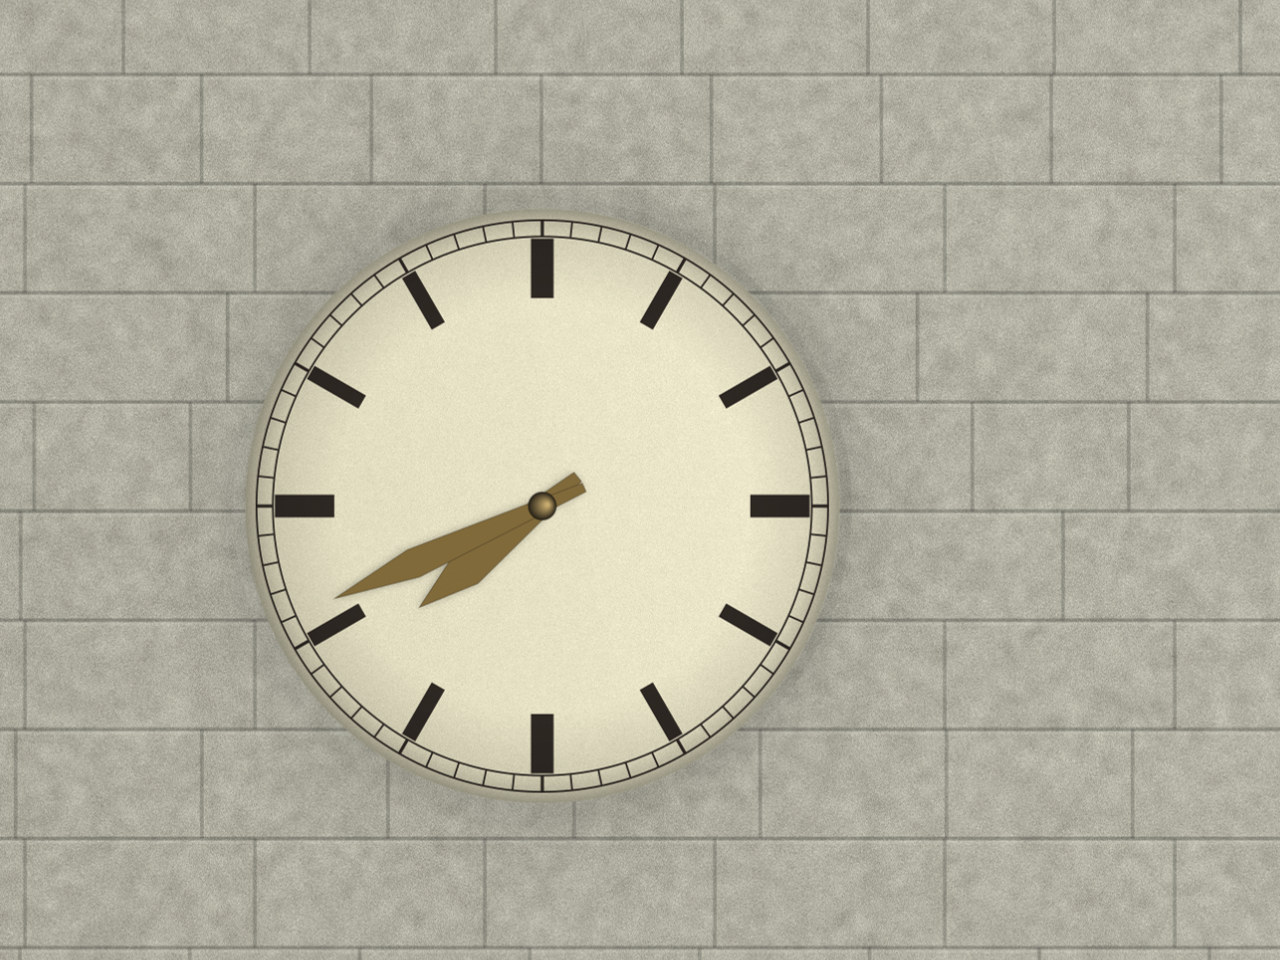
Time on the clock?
7:41
